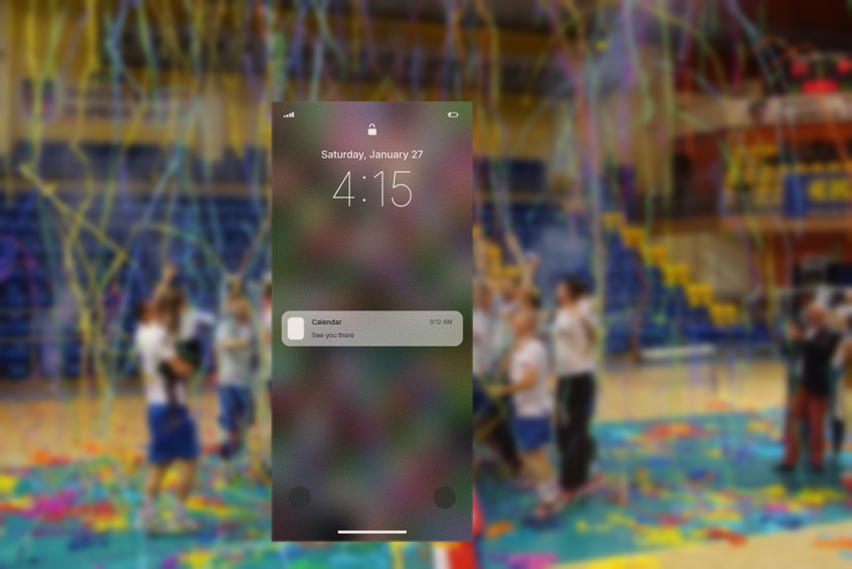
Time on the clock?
4:15
